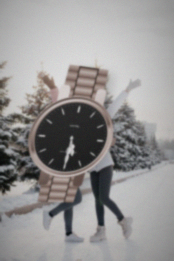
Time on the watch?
5:30
